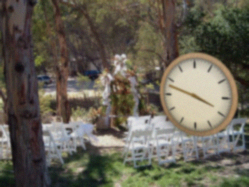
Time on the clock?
3:48
